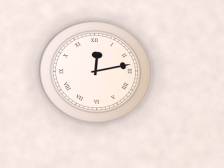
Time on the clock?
12:13
